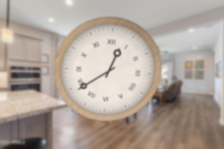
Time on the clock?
12:39
